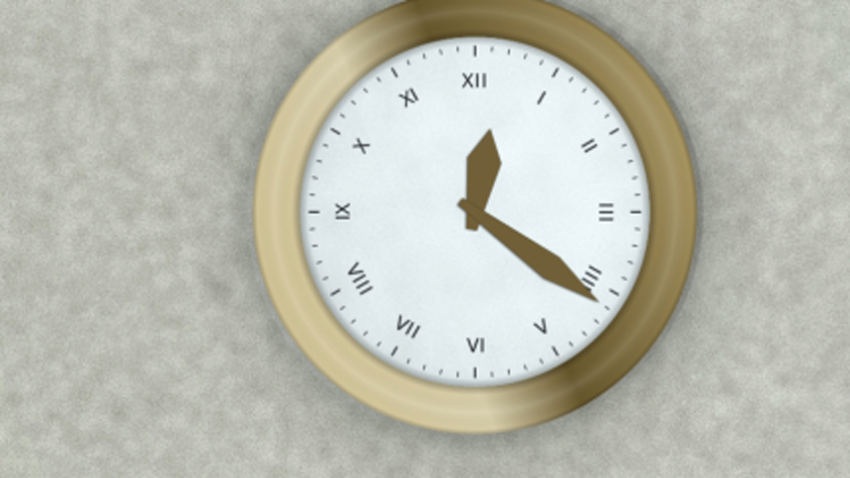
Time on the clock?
12:21
